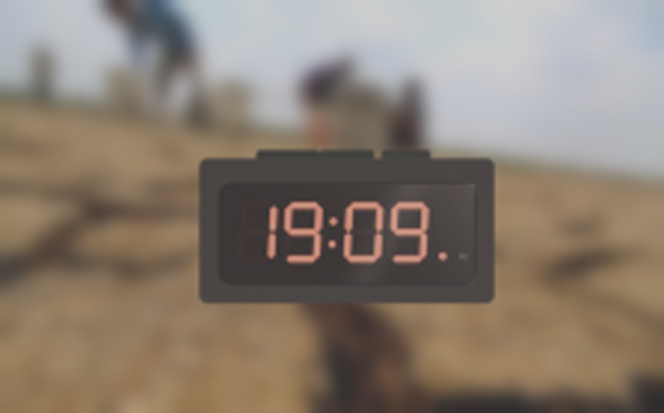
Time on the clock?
19:09
